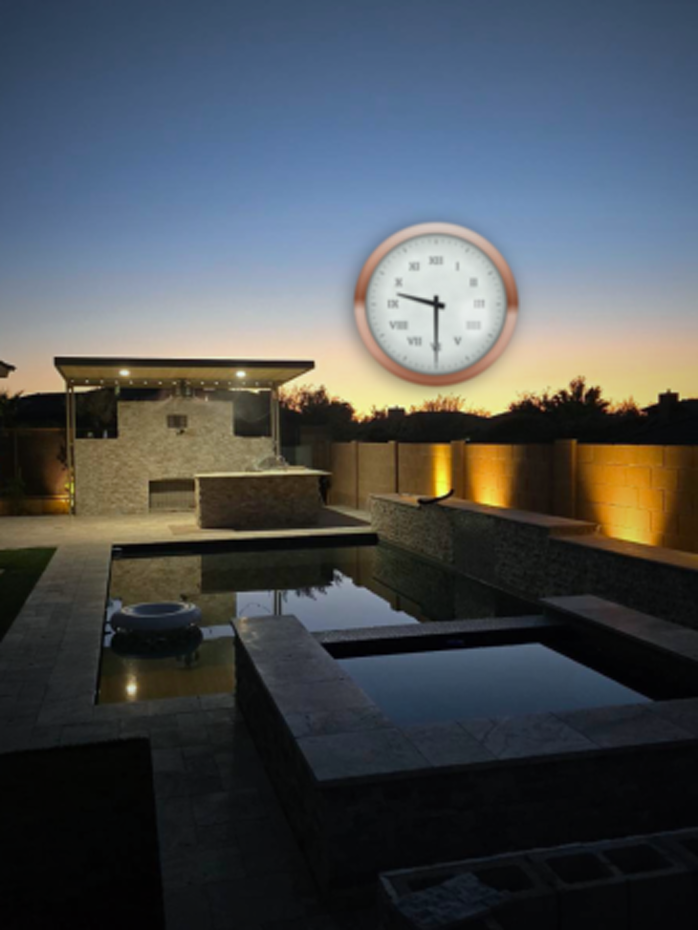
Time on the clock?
9:30
